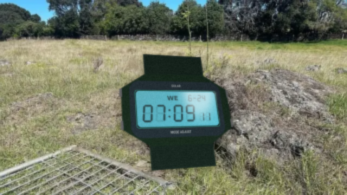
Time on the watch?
7:09:11
